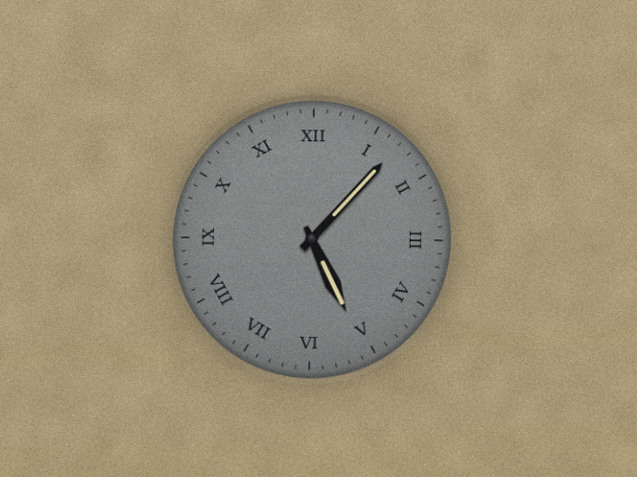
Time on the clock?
5:07
